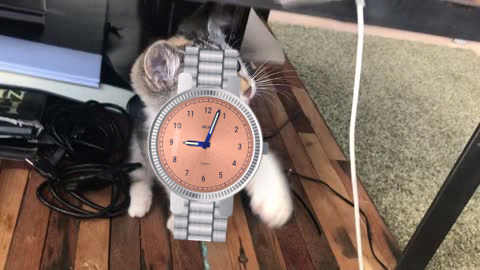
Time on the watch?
9:03
